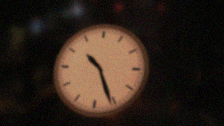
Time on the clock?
10:26
